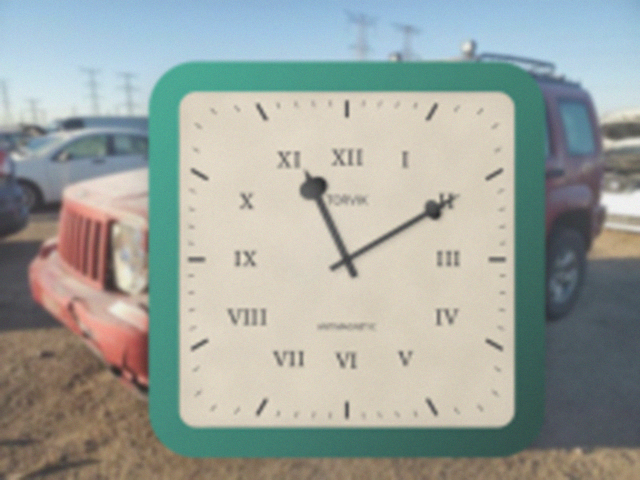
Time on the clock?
11:10
